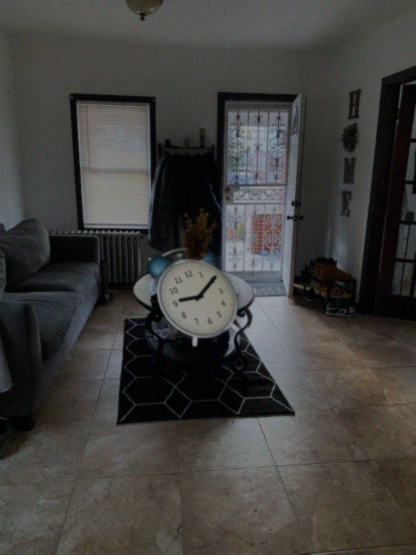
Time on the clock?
9:10
